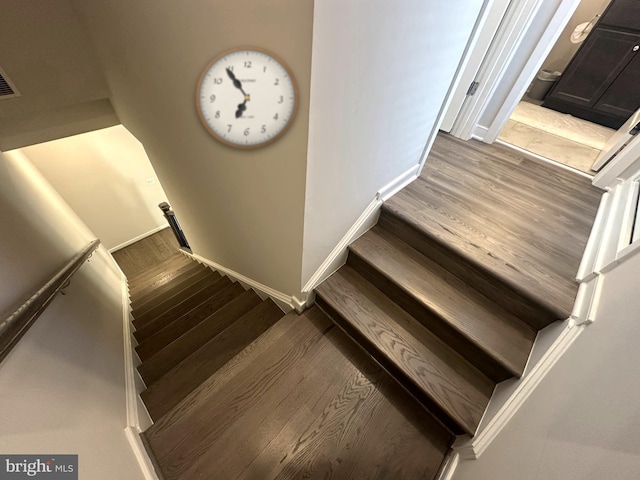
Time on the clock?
6:54
